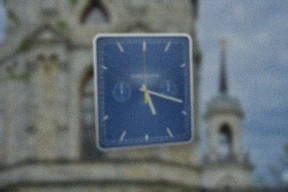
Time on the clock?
5:18
